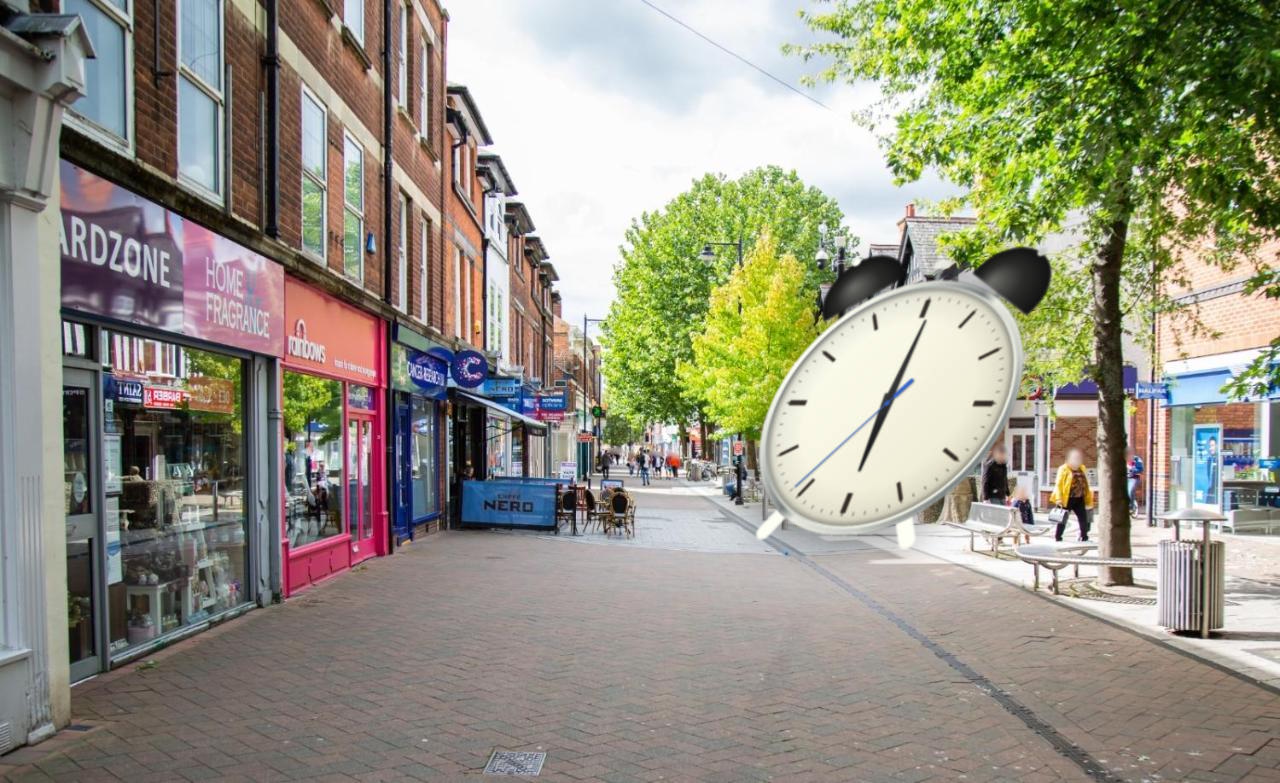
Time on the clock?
6:00:36
